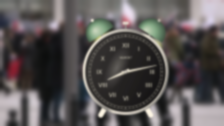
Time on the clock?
8:13
